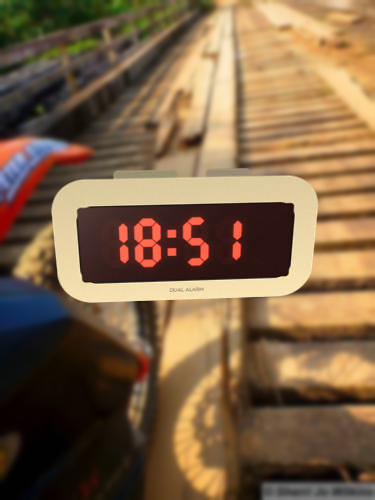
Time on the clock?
18:51
